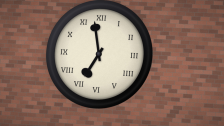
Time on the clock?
6:58
